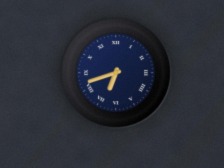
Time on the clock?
6:42
